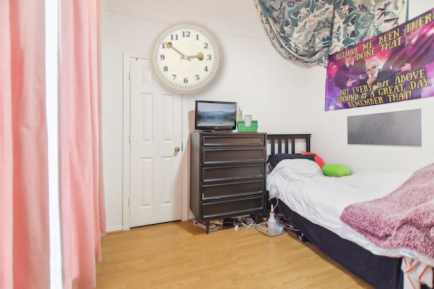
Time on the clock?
2:51
